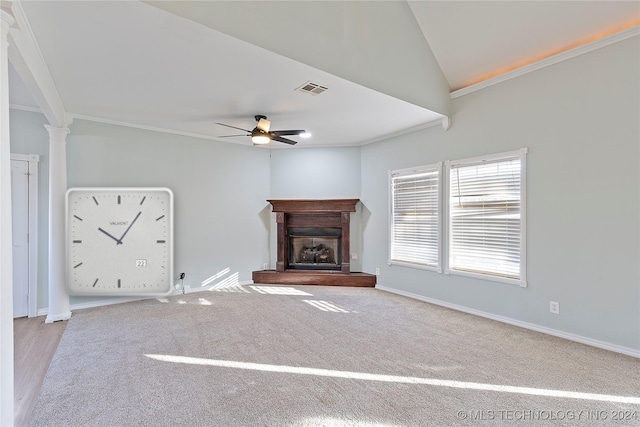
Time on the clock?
10:06
